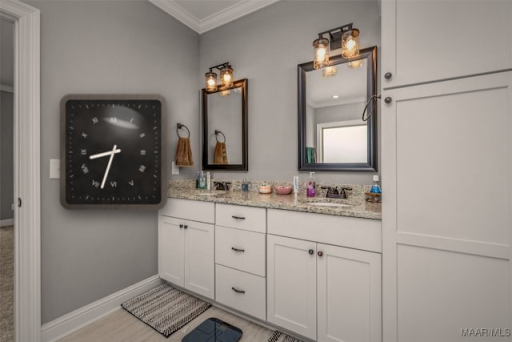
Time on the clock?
8:33
